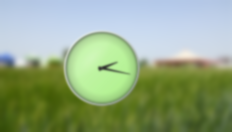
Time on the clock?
2:17
